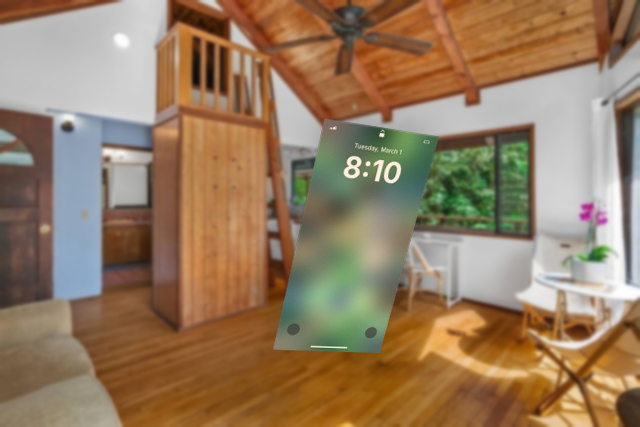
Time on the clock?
8:10
